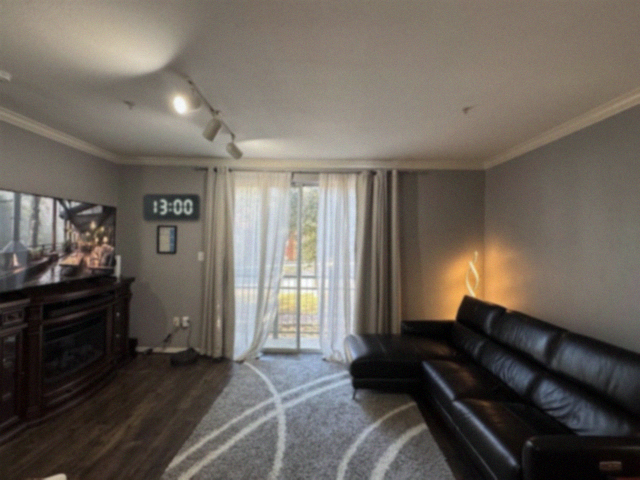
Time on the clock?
13:00
